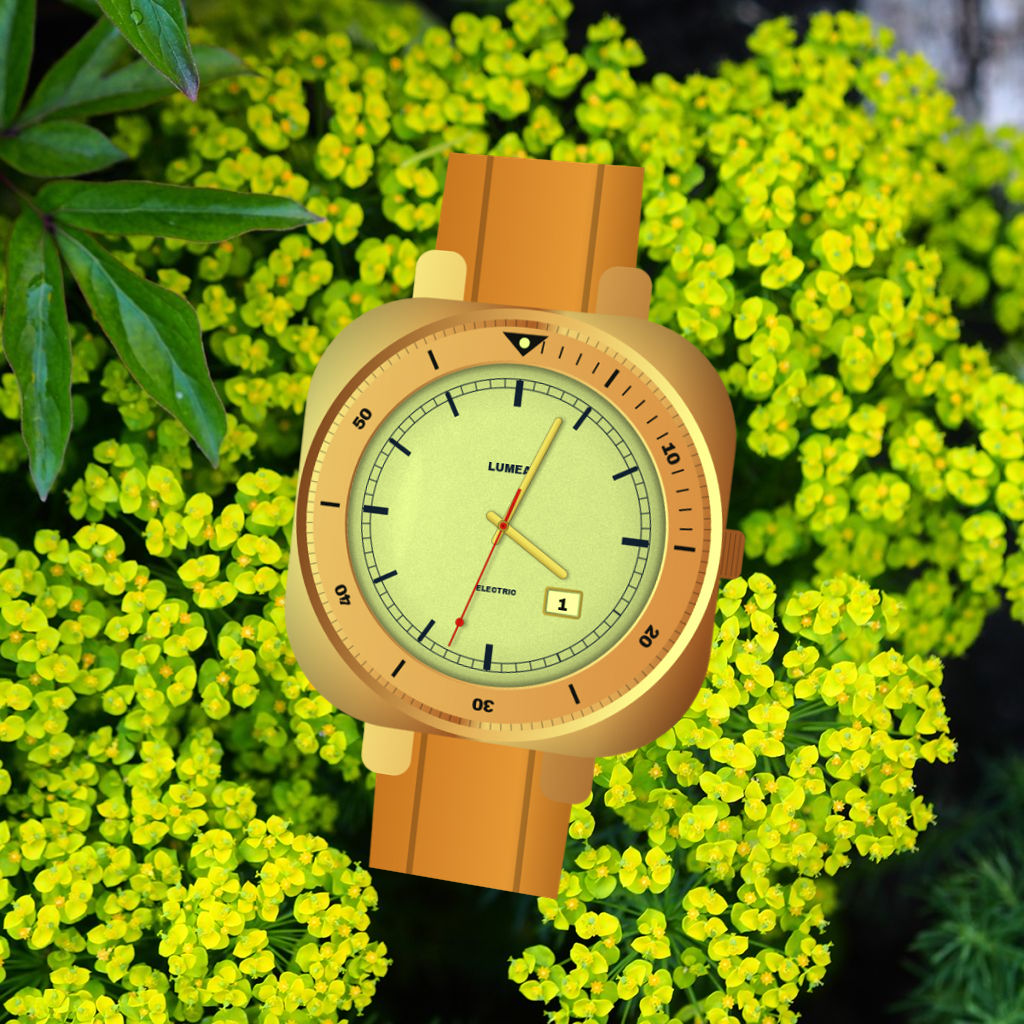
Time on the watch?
4:03:33
